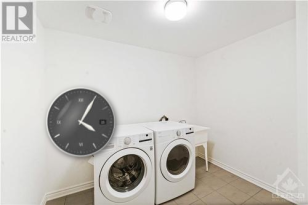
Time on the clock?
4:05
